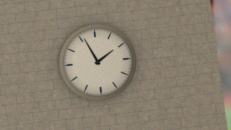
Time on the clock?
1:56
